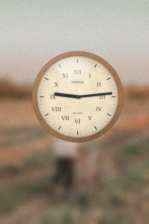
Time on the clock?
9:14
